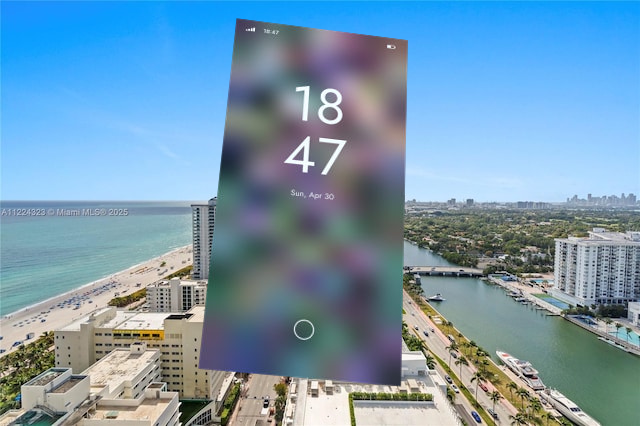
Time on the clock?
18:47
